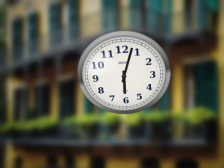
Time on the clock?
6:03
